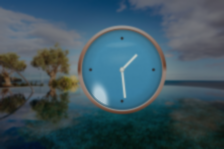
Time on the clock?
1:29
